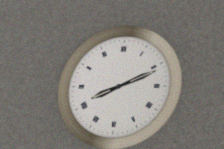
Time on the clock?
8:11
